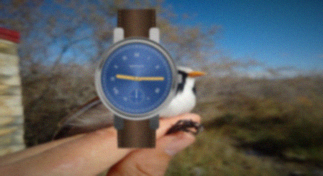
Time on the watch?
9:15
